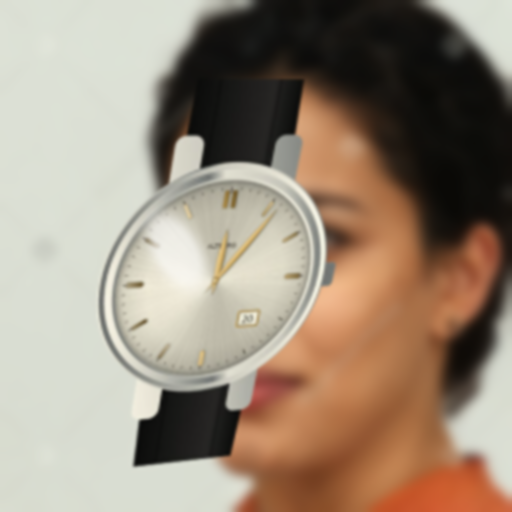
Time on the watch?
12:06
